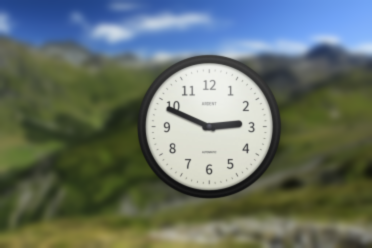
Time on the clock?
2:49
